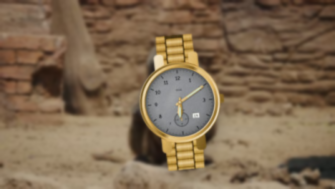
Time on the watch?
6:10
